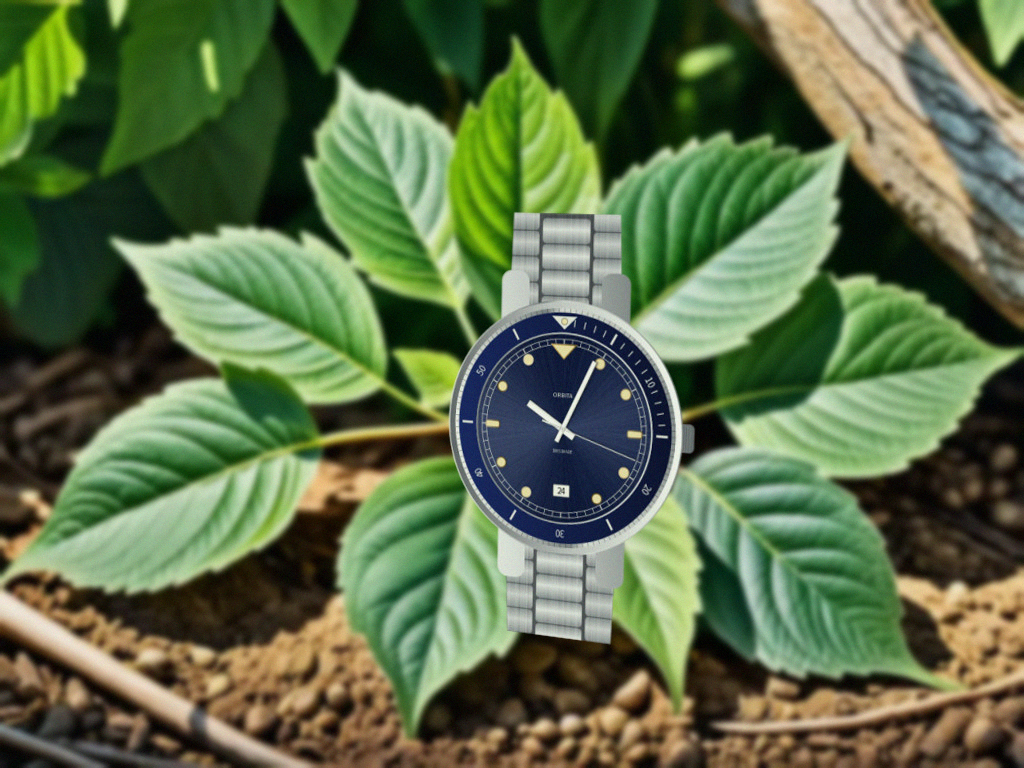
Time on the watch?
10:04:18
